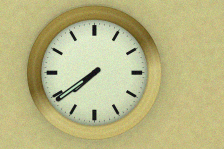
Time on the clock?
7:39
